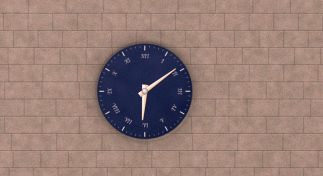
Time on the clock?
6:09
